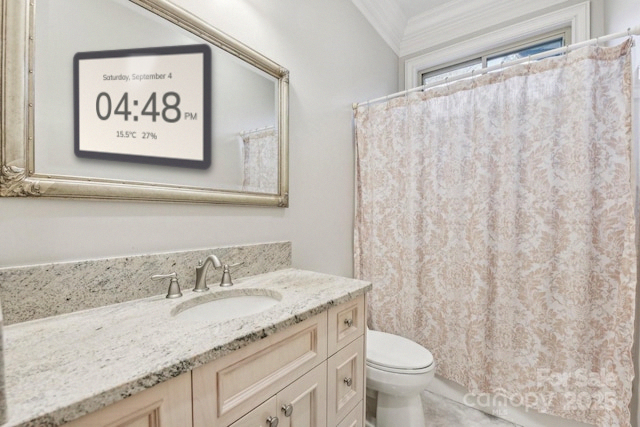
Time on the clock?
4:48
